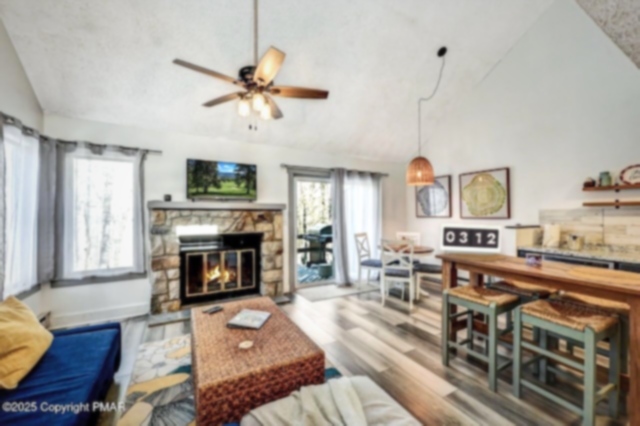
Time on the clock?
3:12
